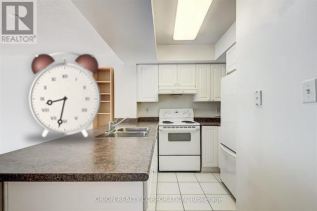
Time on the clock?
8:32
